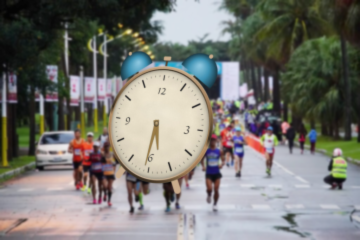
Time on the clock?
5:31
